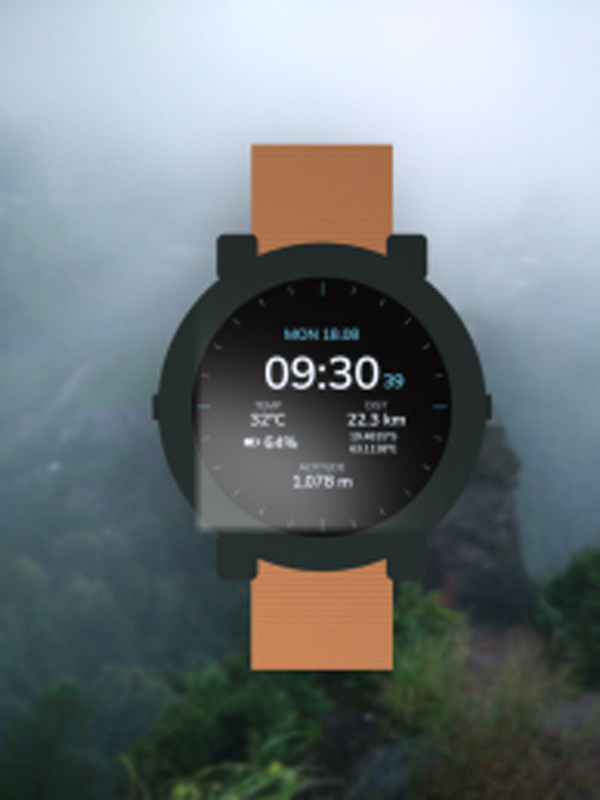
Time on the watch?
9:30
